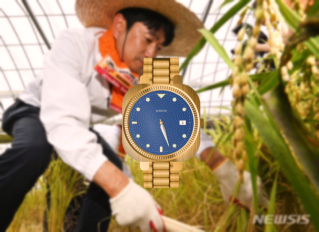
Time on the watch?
5:27
